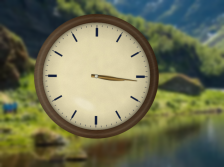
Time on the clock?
3:16
